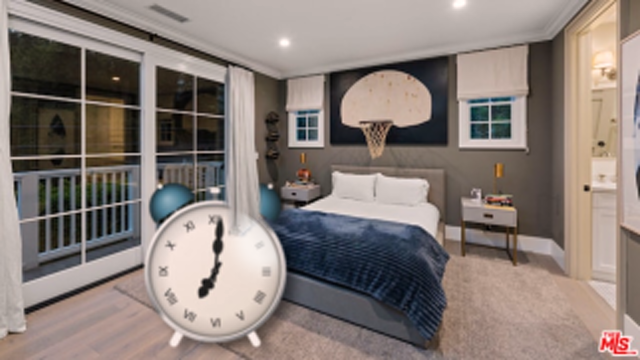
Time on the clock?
7:01
